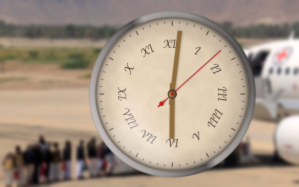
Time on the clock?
6:01:08
